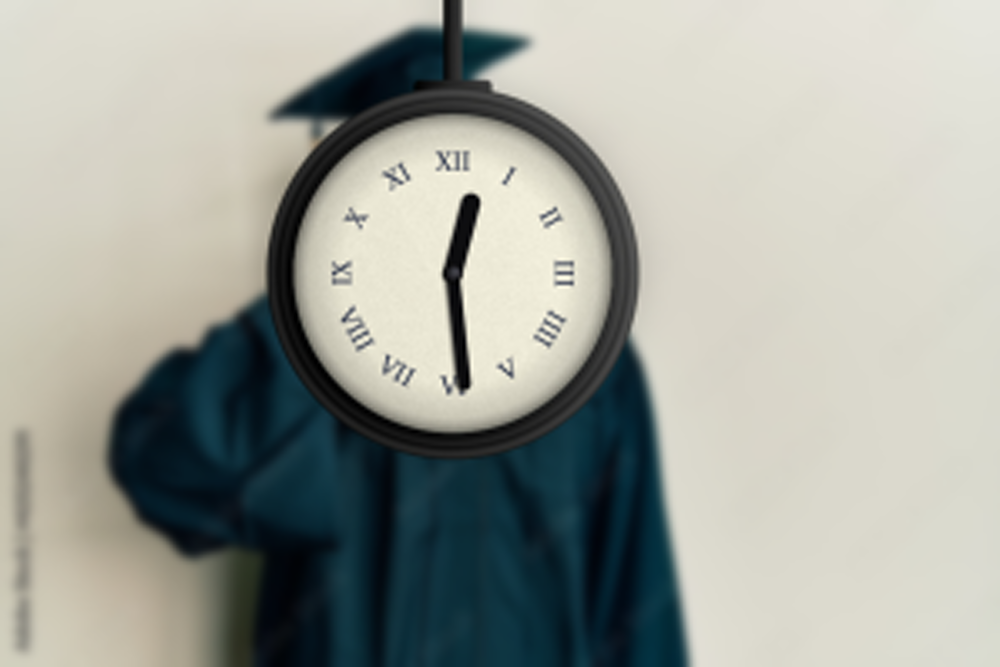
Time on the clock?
12:29
